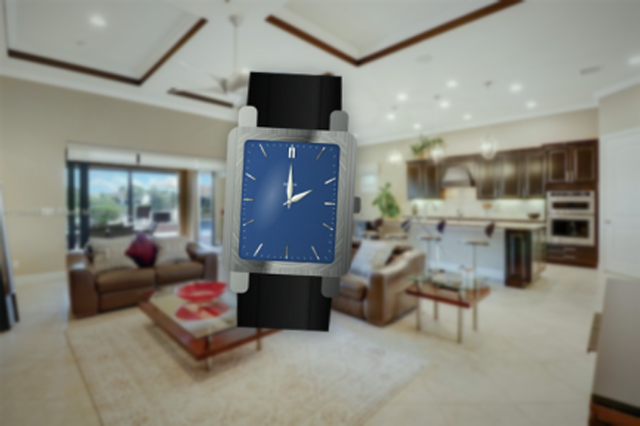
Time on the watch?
2:00
